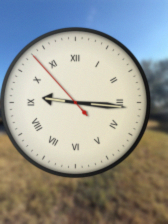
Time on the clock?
9:15:53
